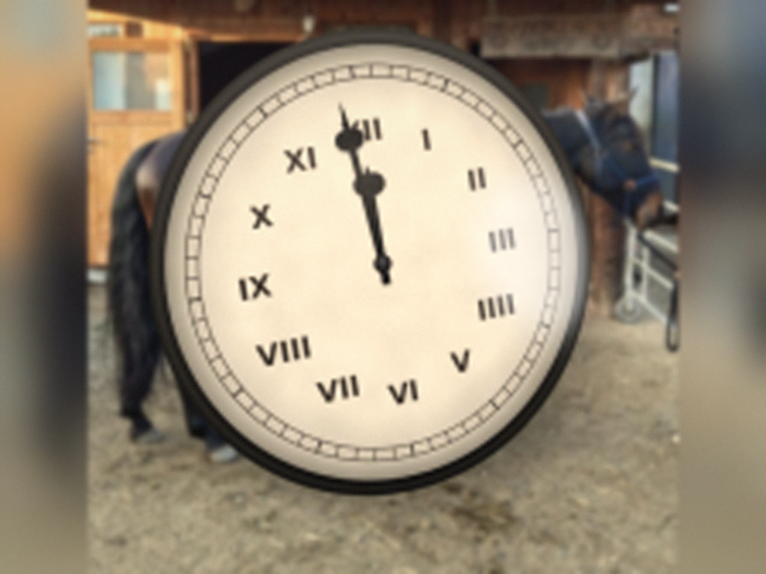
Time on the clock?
11:59
